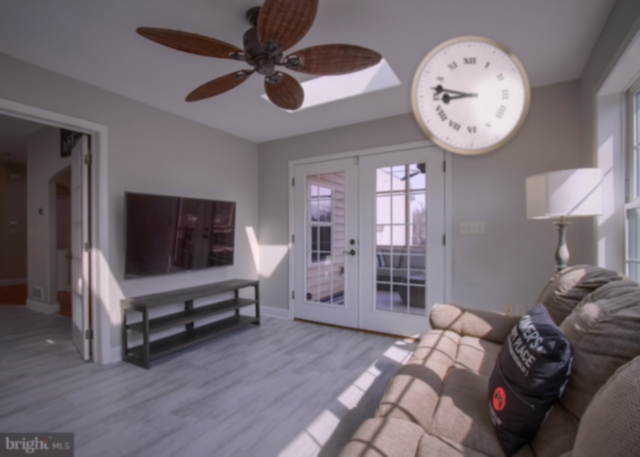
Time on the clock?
8:47
